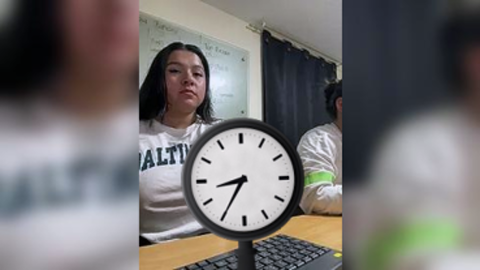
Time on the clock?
8:35
